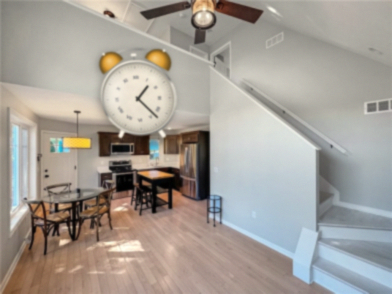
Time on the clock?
1:23
